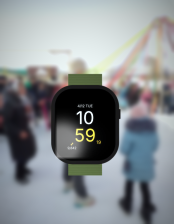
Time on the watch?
10:59
